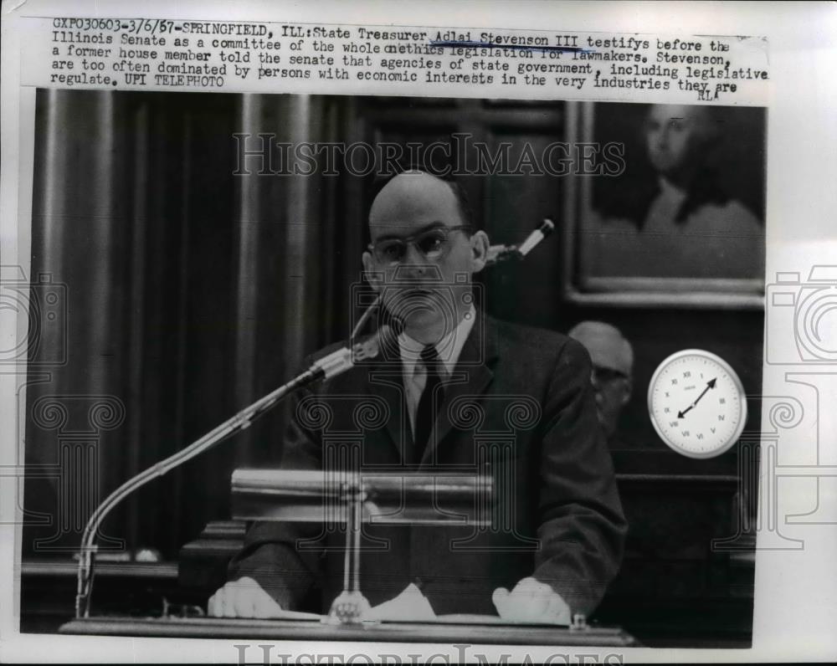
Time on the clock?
8:09
